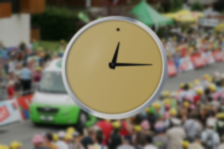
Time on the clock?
12:14
